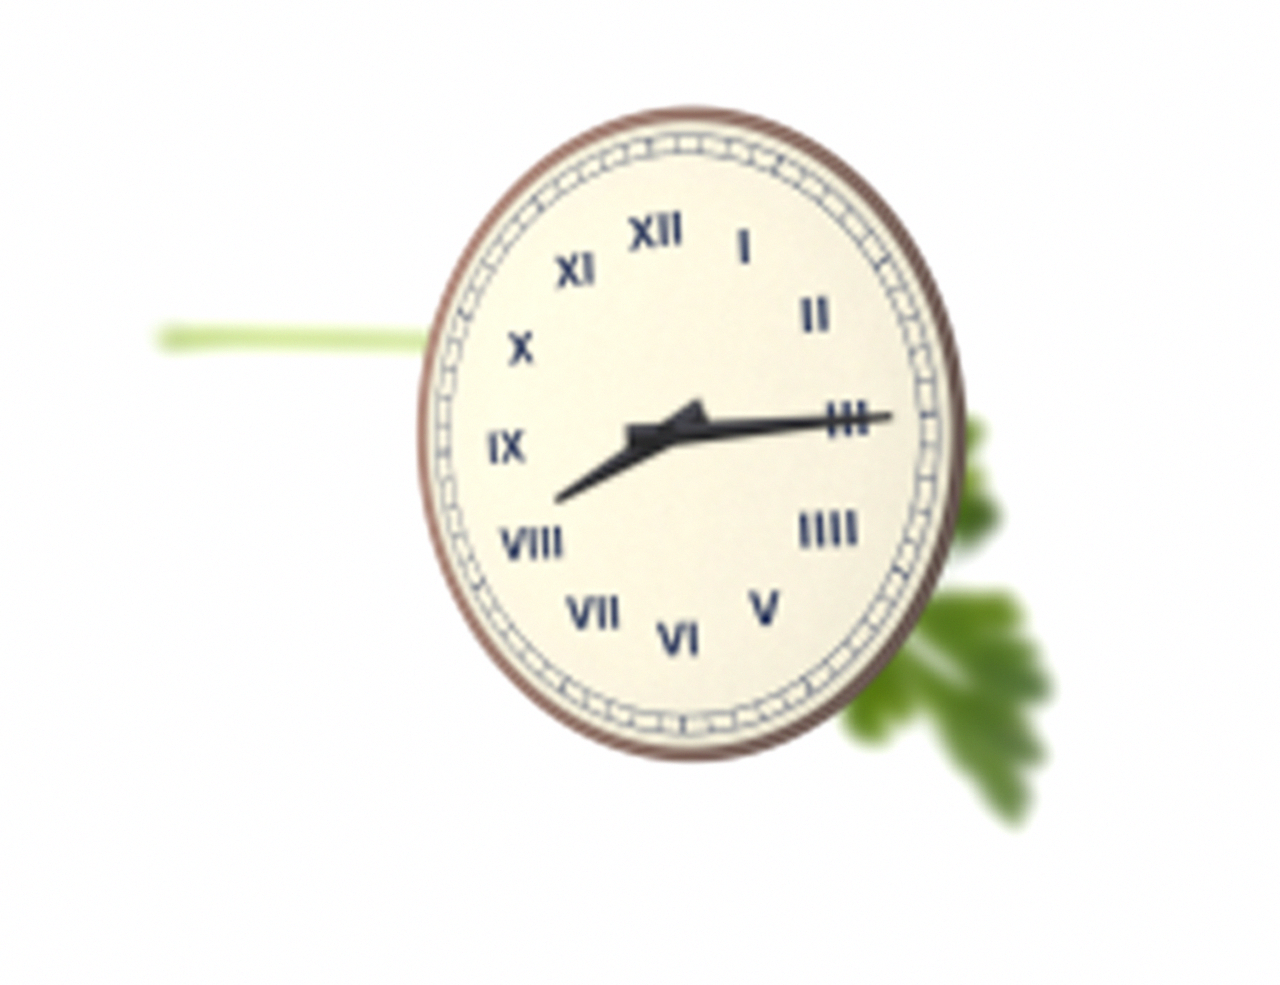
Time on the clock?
8:15
